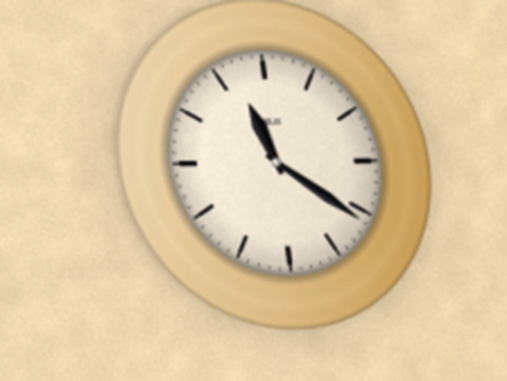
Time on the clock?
11:21
